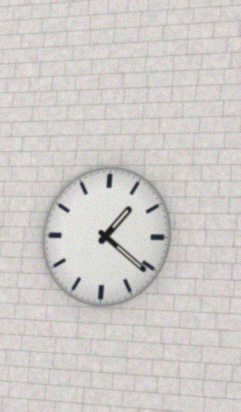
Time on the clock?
1:21
